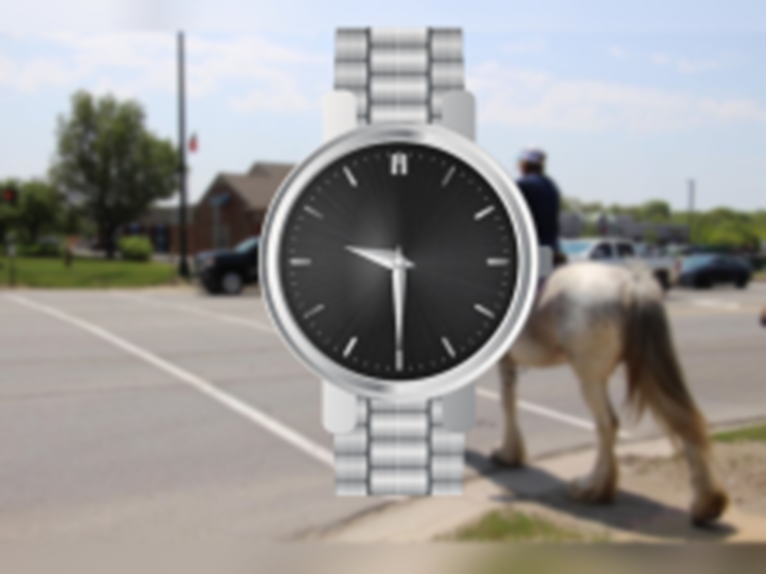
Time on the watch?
9:30
